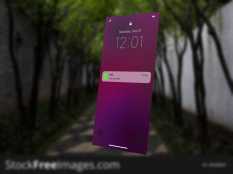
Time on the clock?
12:01
